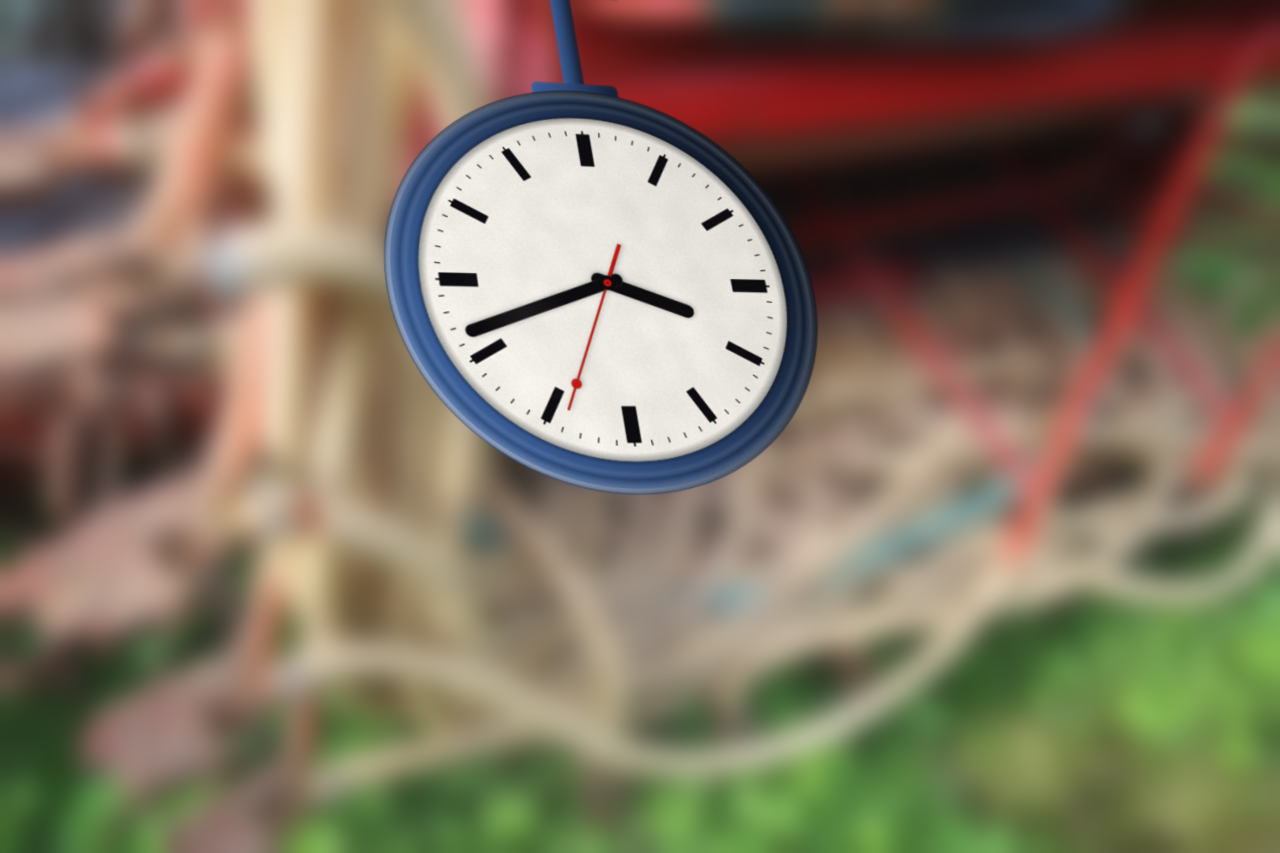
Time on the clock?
3:41:34
